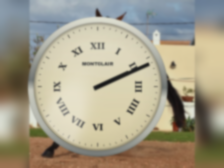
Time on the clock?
2:11
